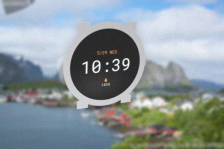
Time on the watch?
10:39
